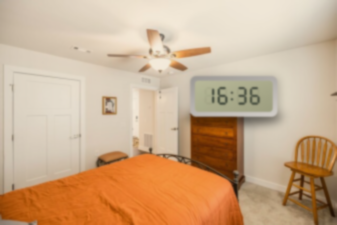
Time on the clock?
16:36
